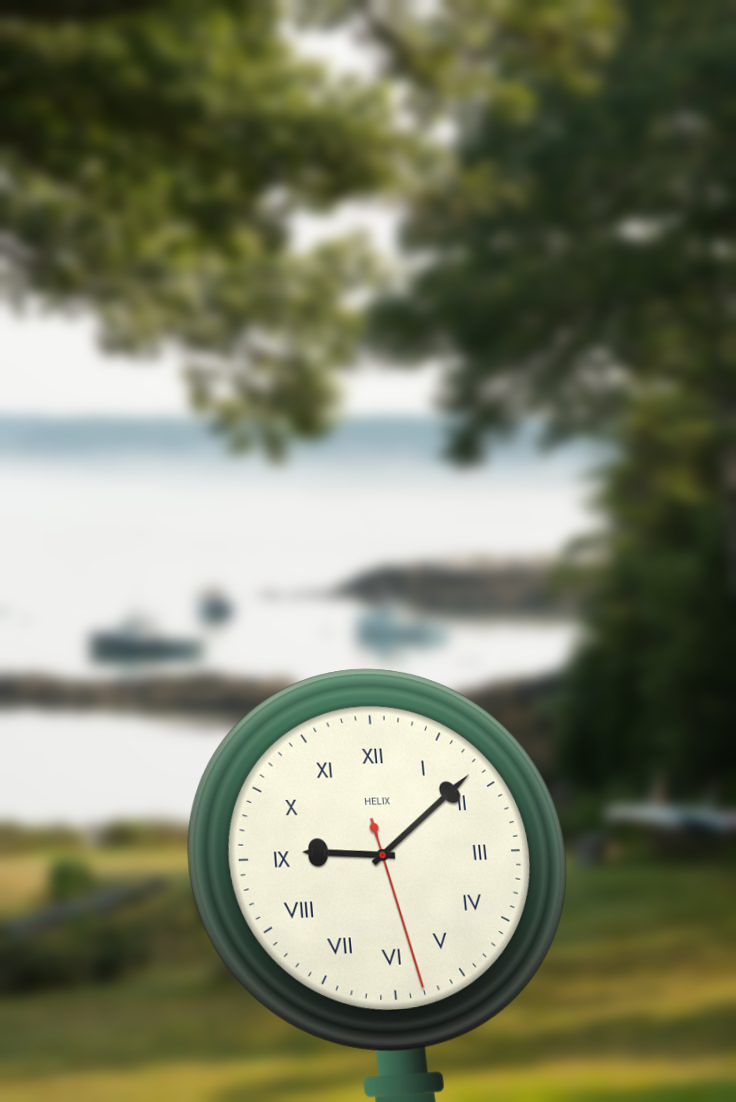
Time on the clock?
9:08:28
